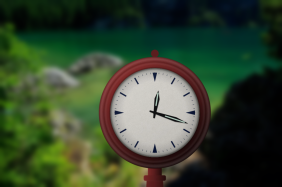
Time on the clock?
12:18
